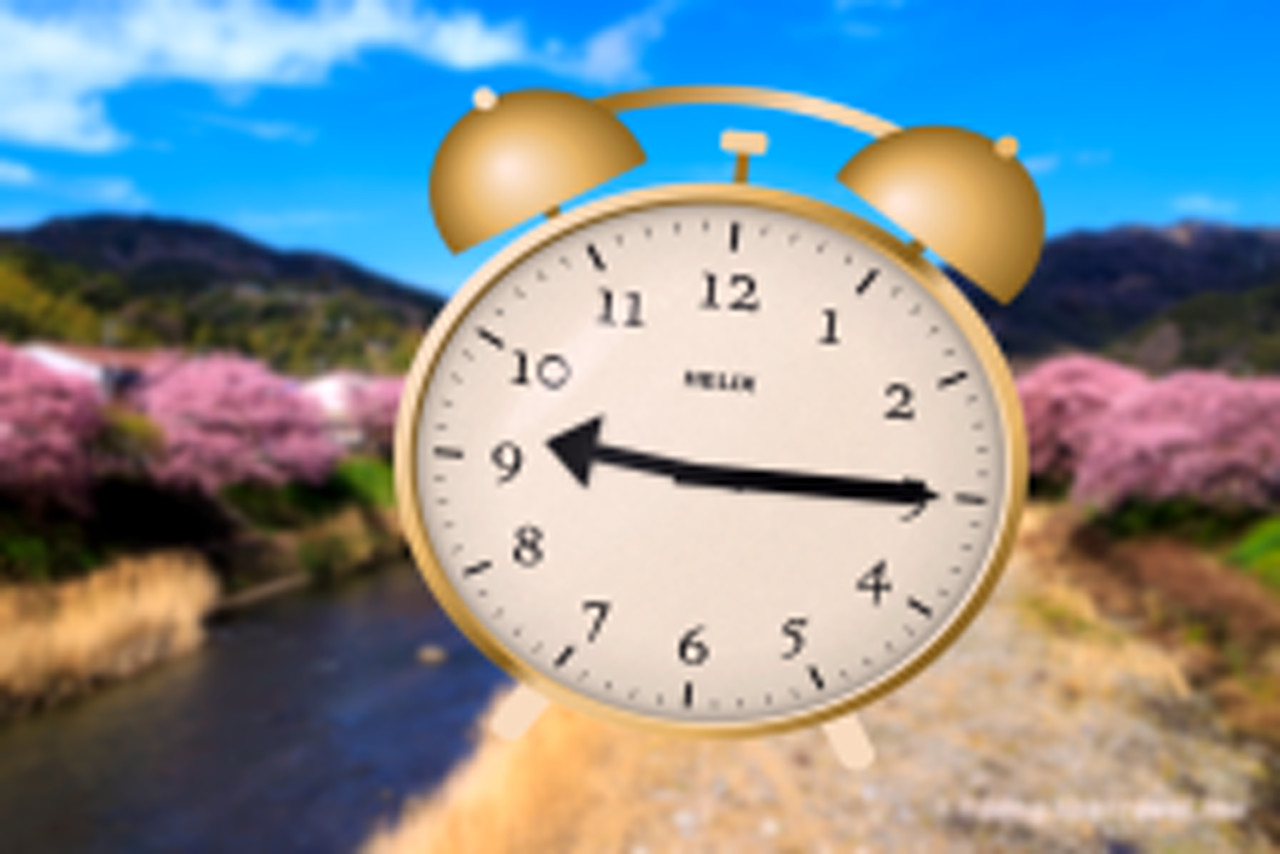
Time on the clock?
9:15
